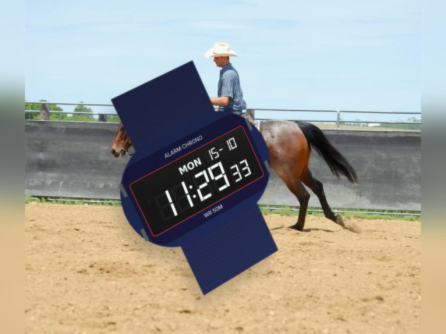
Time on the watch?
11:29:33
